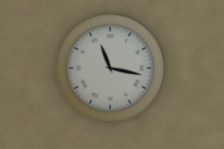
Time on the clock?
11:17
